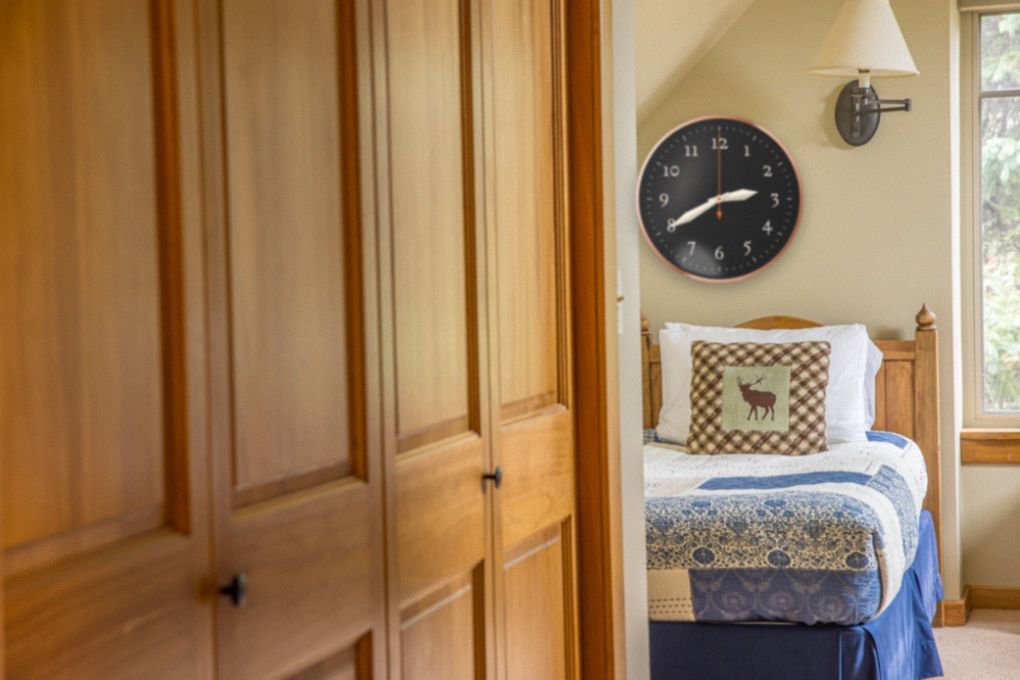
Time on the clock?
2:40:00
